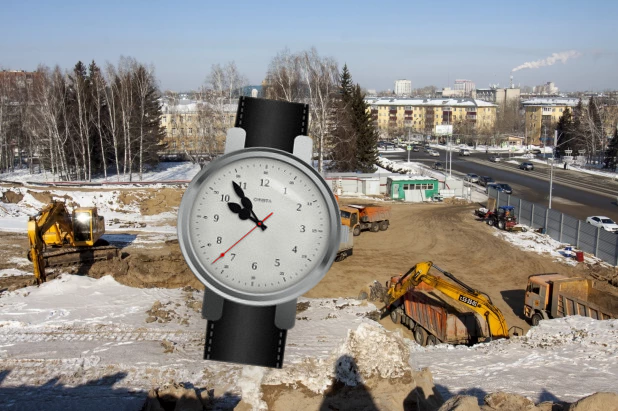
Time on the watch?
9:53:37
